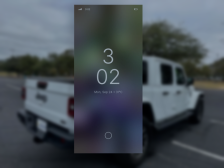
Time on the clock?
3:02
